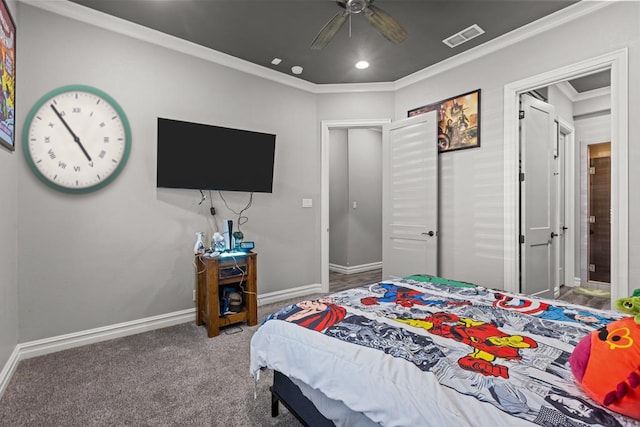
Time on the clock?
4:54
